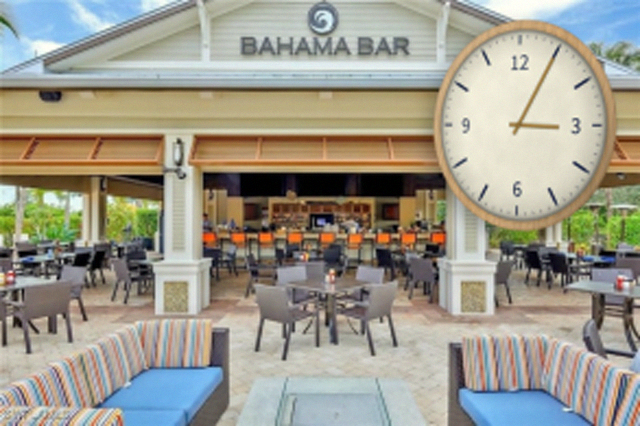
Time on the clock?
3:05
